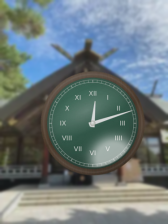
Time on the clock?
12:12
